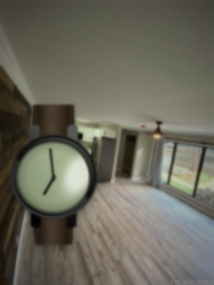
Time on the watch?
6:59
